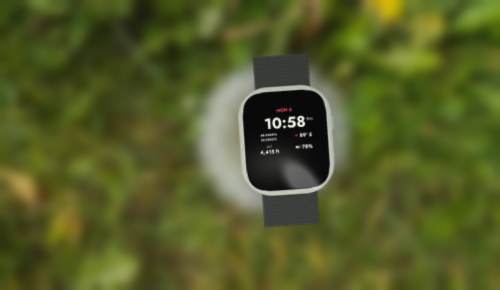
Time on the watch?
10:58
